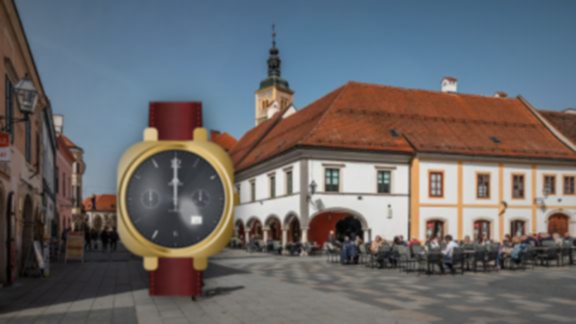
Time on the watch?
12:00
